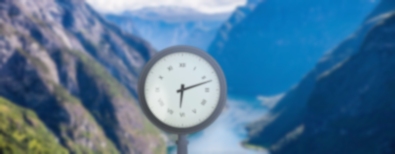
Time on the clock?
6:12
